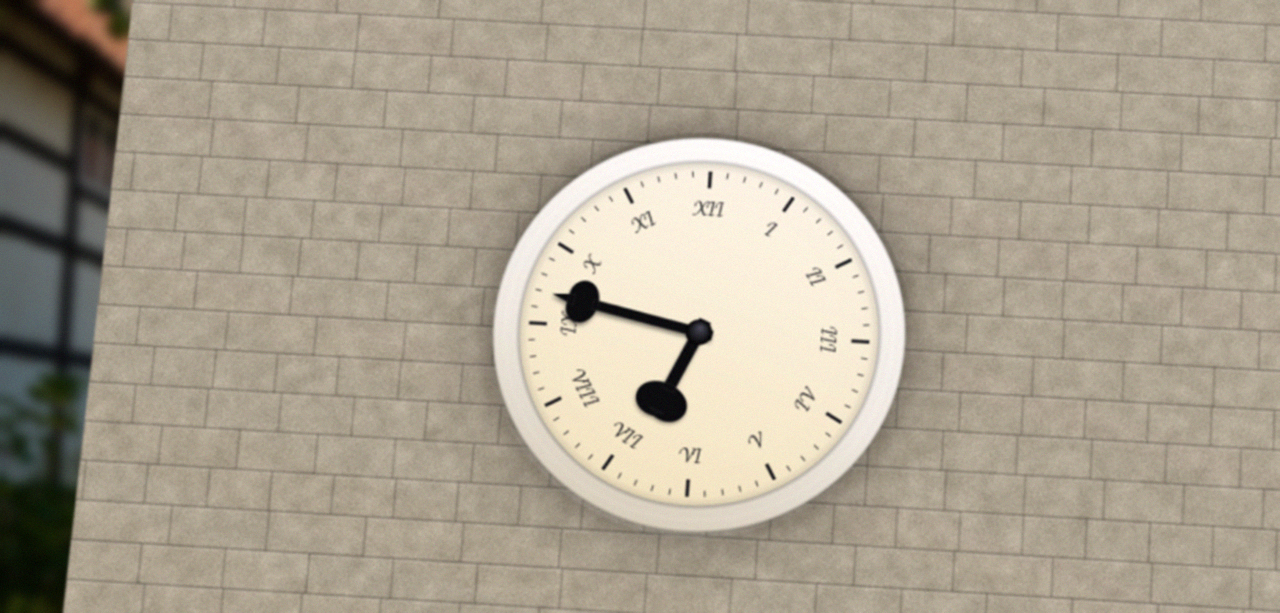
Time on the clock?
6:47
